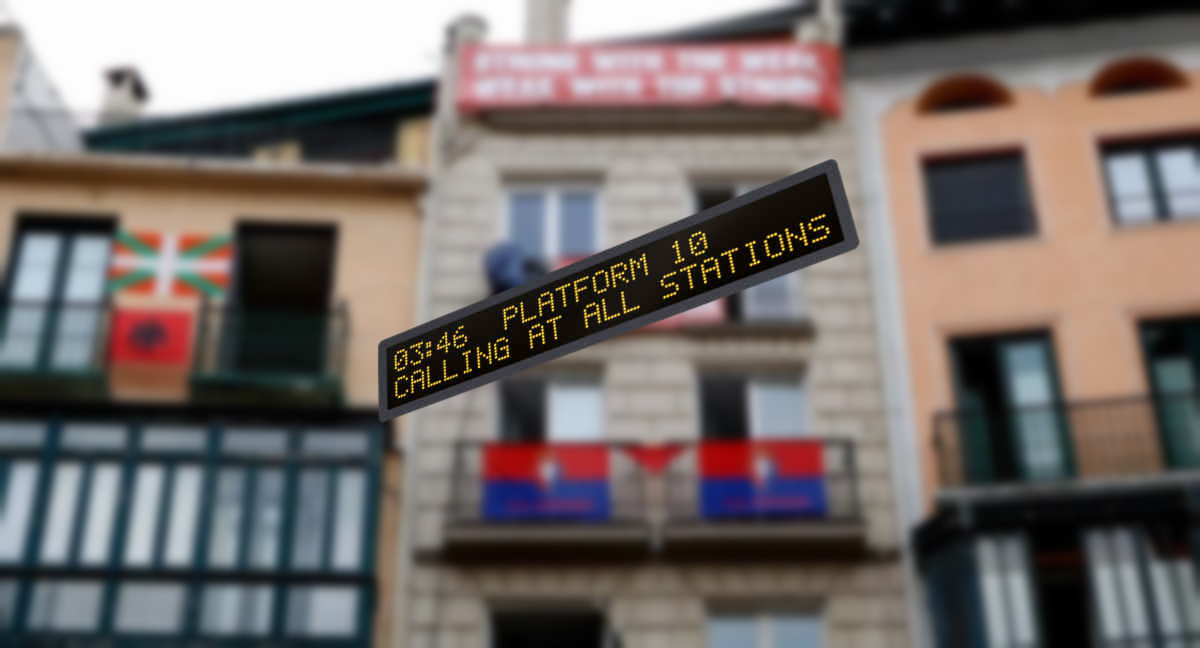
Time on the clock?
3:46
